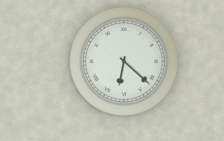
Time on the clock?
6:22
